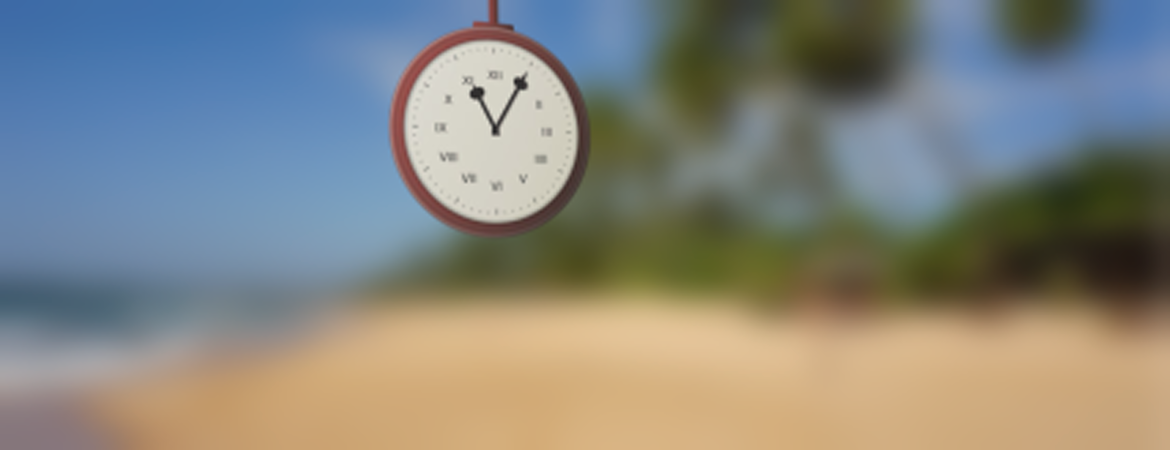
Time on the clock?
11:05
